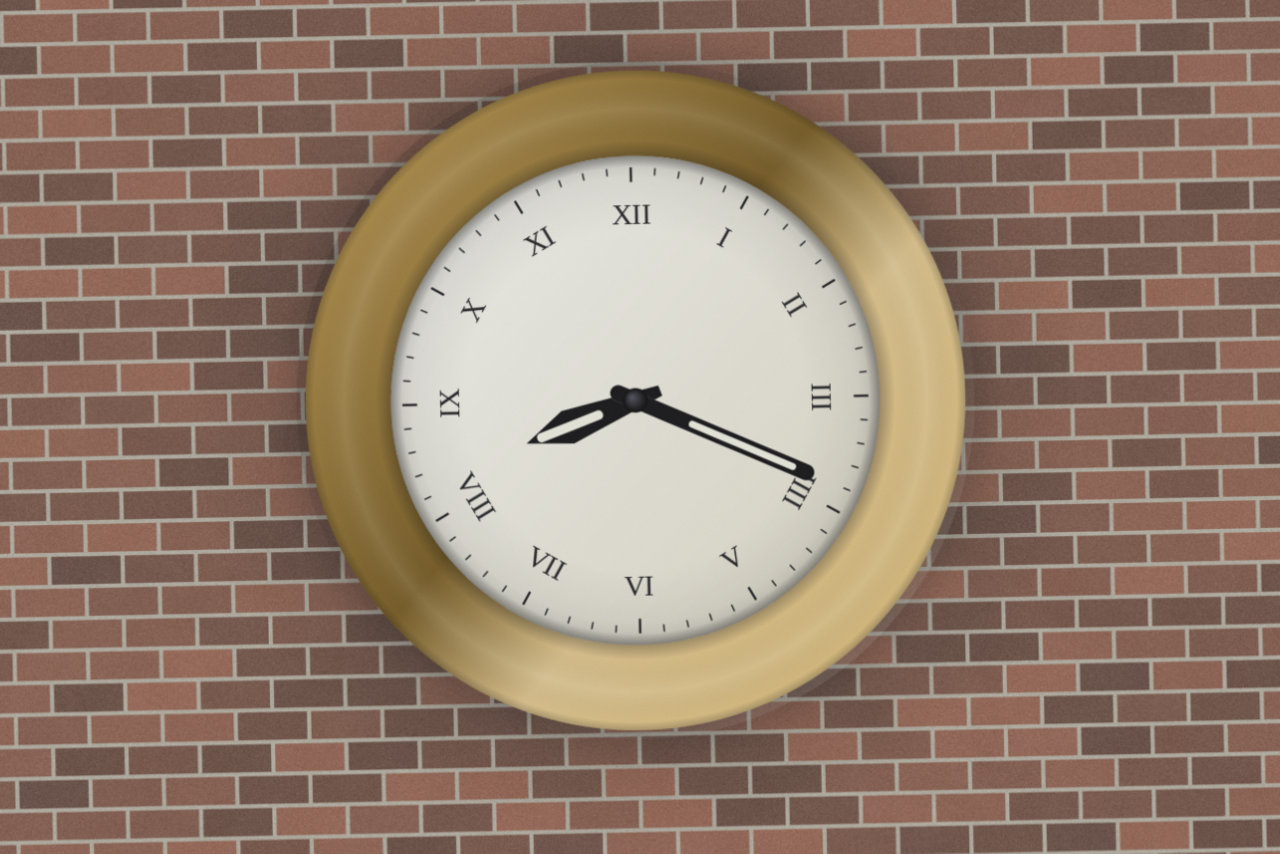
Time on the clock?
8:19
